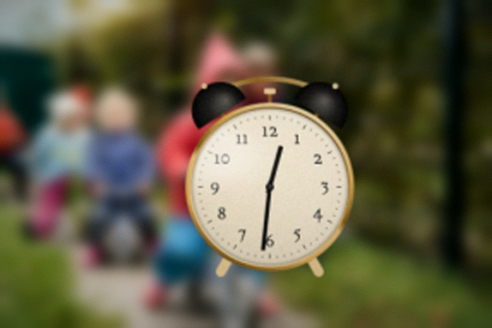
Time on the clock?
12:31
